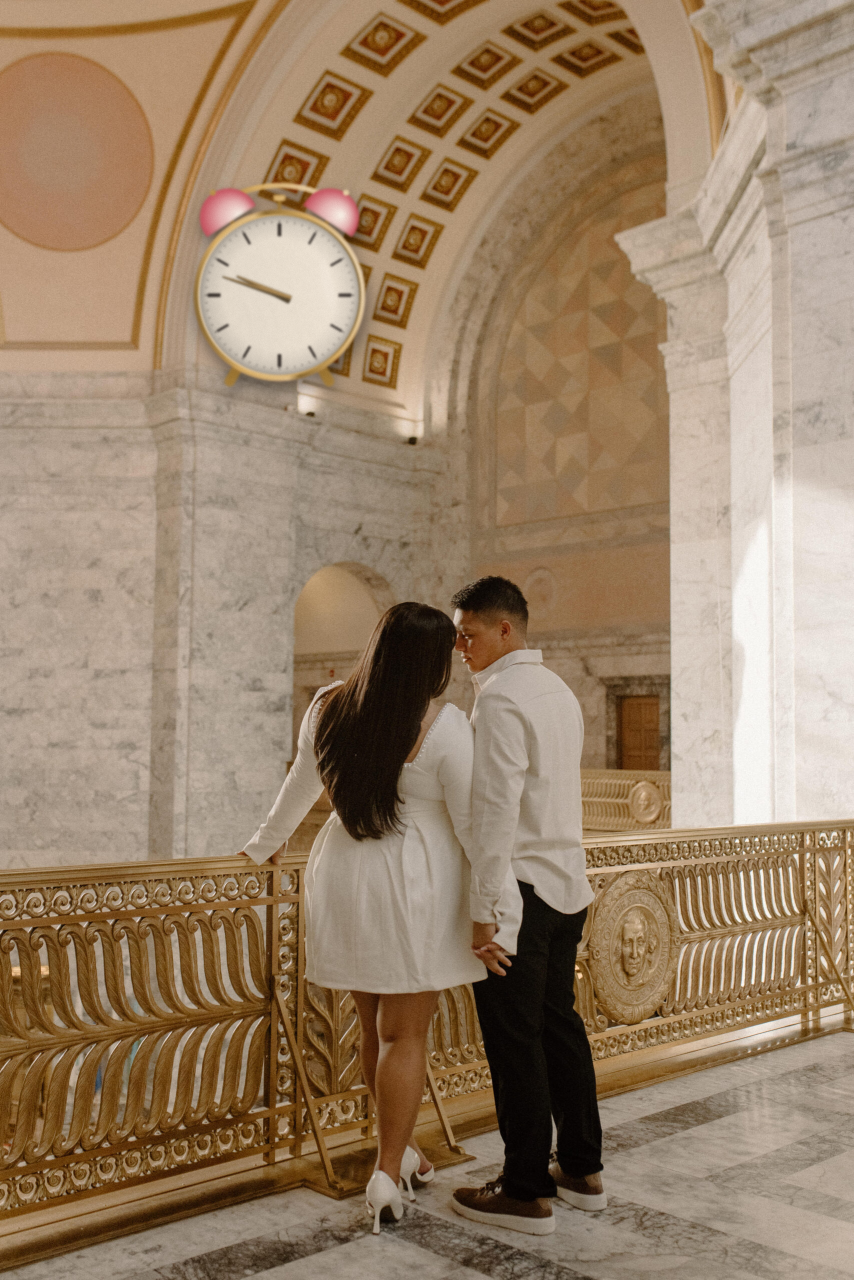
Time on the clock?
9:48
